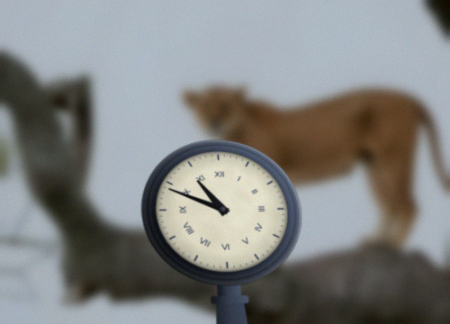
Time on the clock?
10:49
